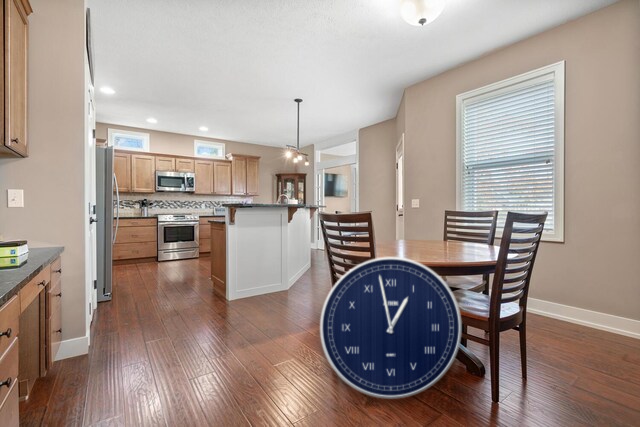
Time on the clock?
12:58
